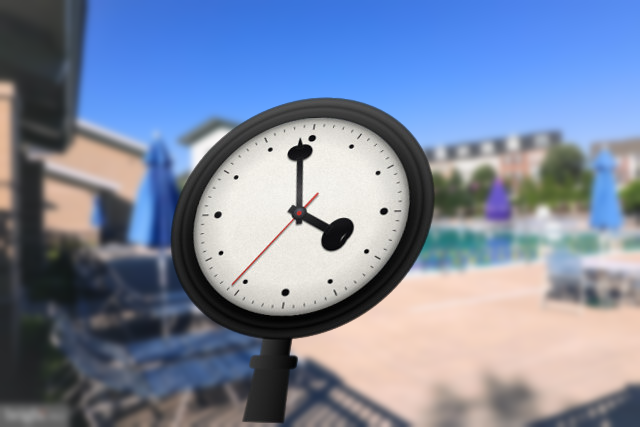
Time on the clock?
3:58:36
